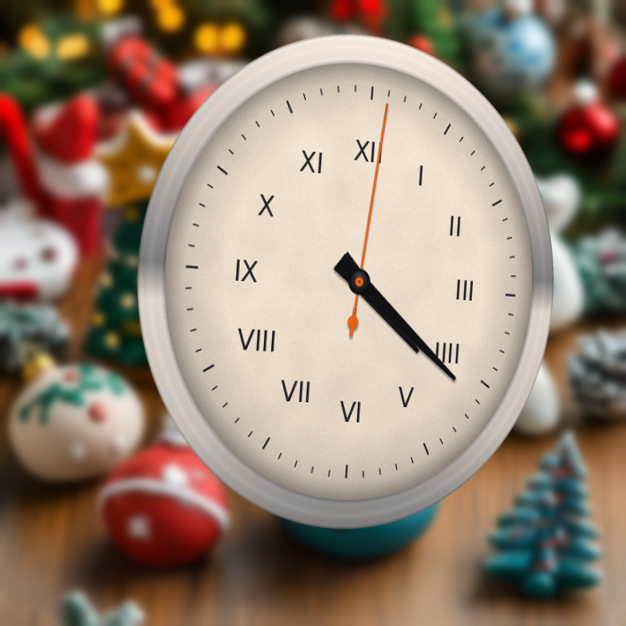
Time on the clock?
4:21:01
